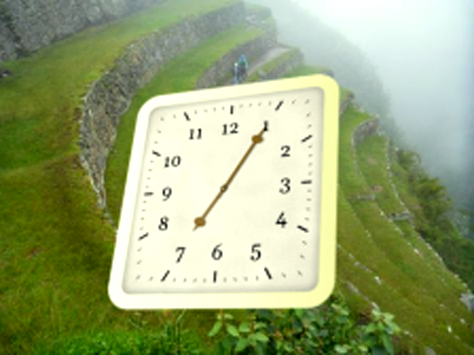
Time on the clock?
7:05
